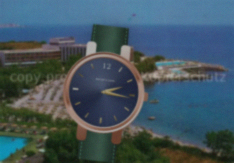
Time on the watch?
2:16
